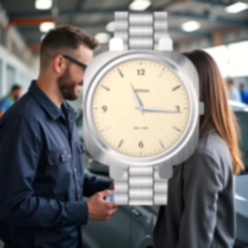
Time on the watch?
11:16
